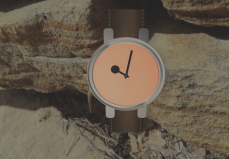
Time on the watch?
10:02
